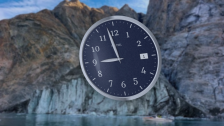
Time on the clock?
8:58
